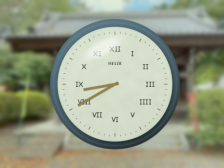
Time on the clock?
8:40
